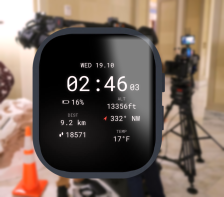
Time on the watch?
2:46:03
